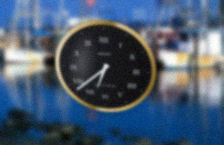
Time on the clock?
6:38
